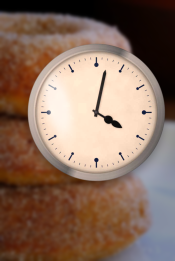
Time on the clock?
4:02
